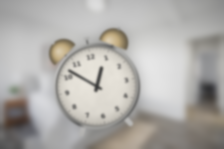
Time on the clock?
12:52
